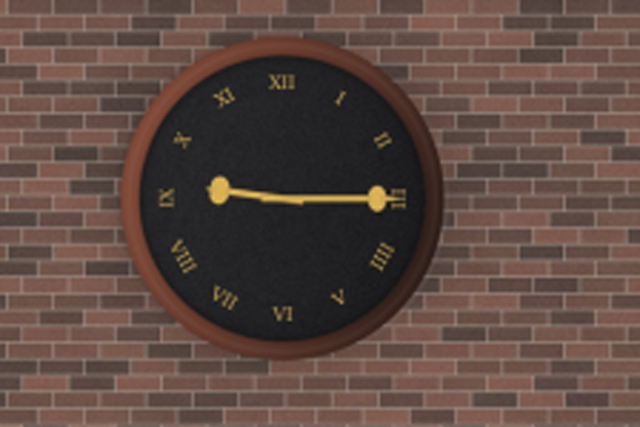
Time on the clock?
9:15
